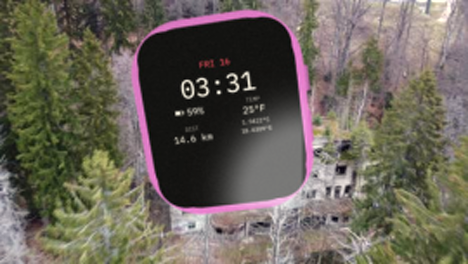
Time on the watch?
3:31
